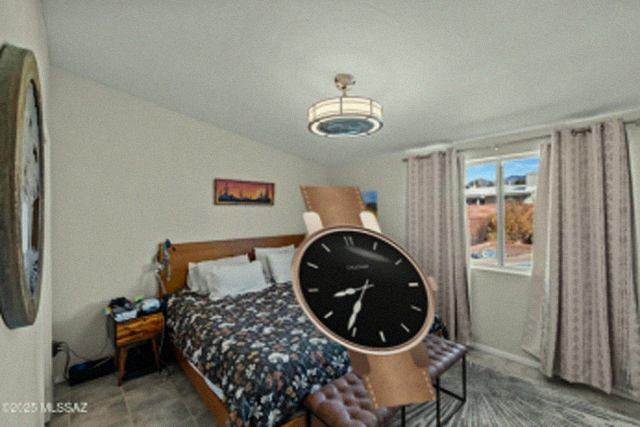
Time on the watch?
8:36
